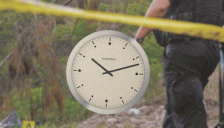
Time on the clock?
10:12
